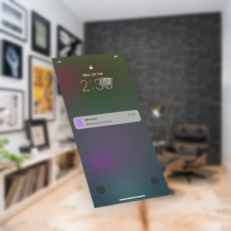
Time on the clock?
2:33
